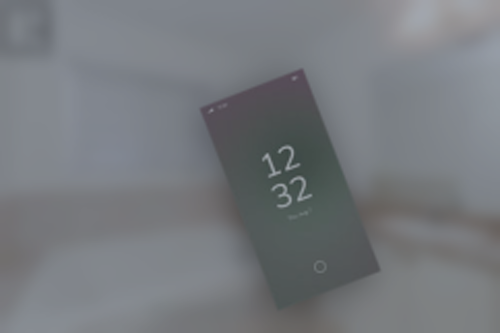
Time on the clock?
12:32
